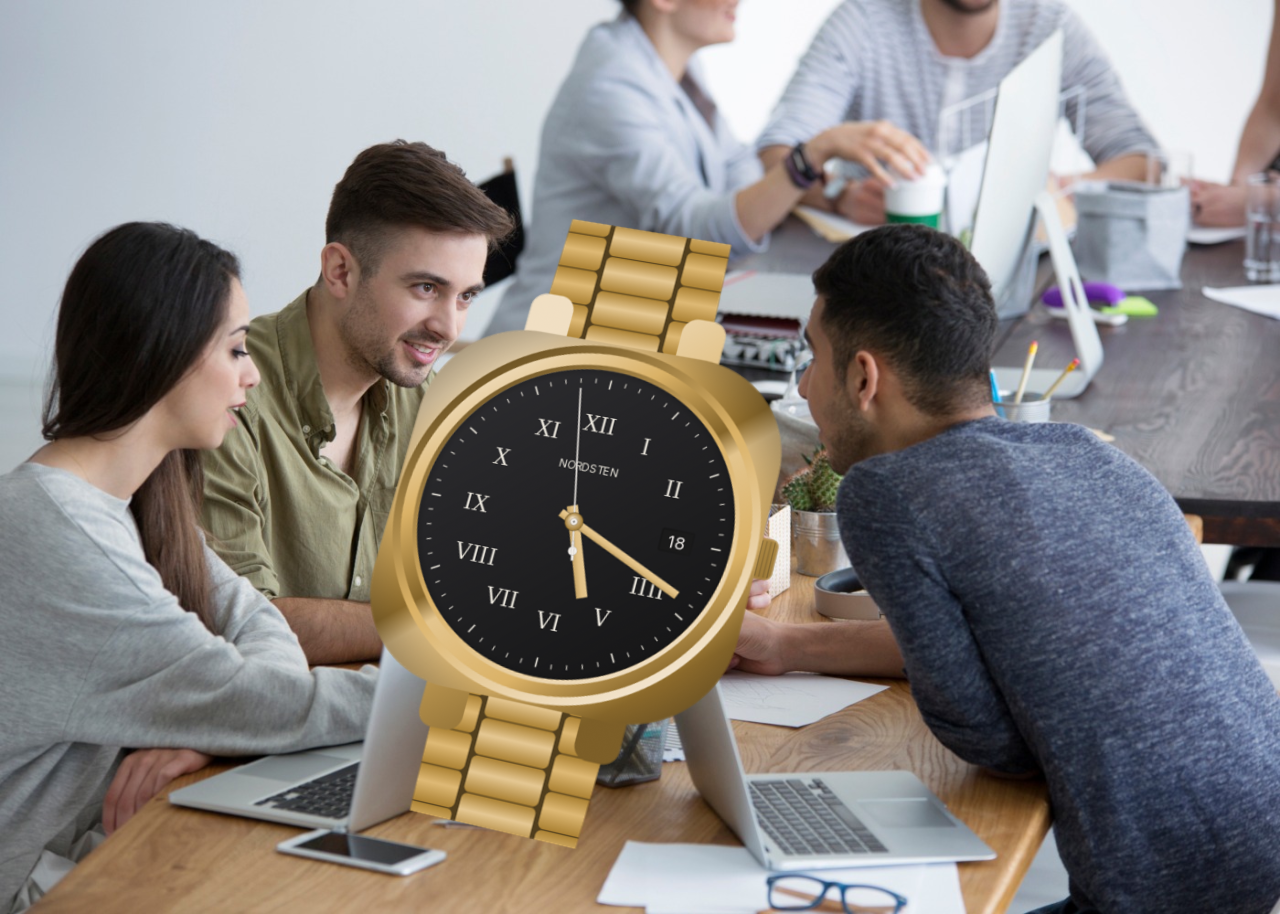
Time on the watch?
5:18:58
